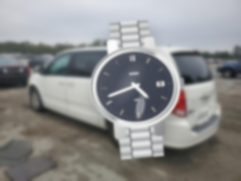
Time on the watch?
4:42
